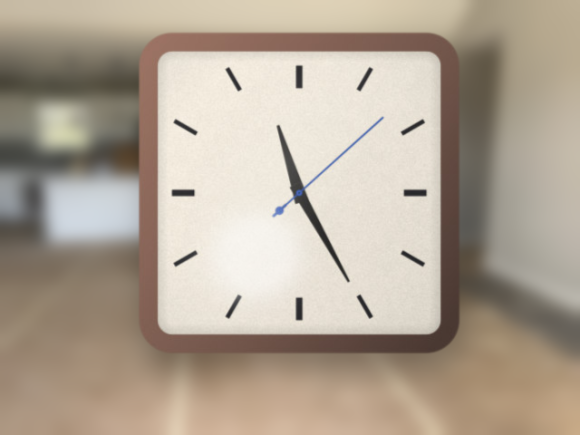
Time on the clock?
11:25:08
